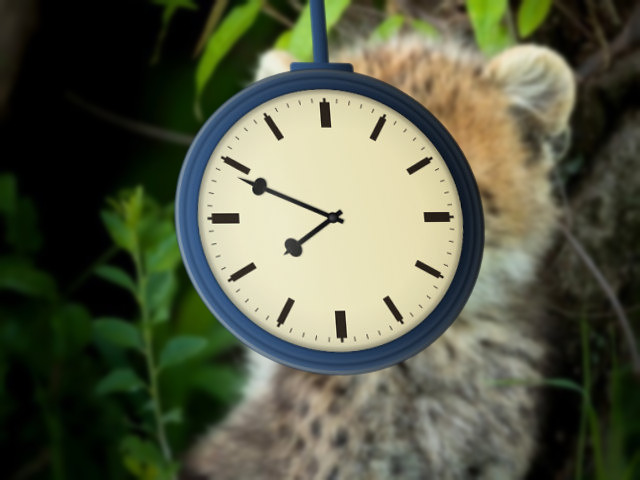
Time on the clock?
7:49
